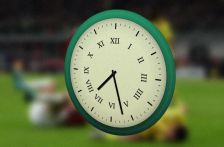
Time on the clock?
7:27
